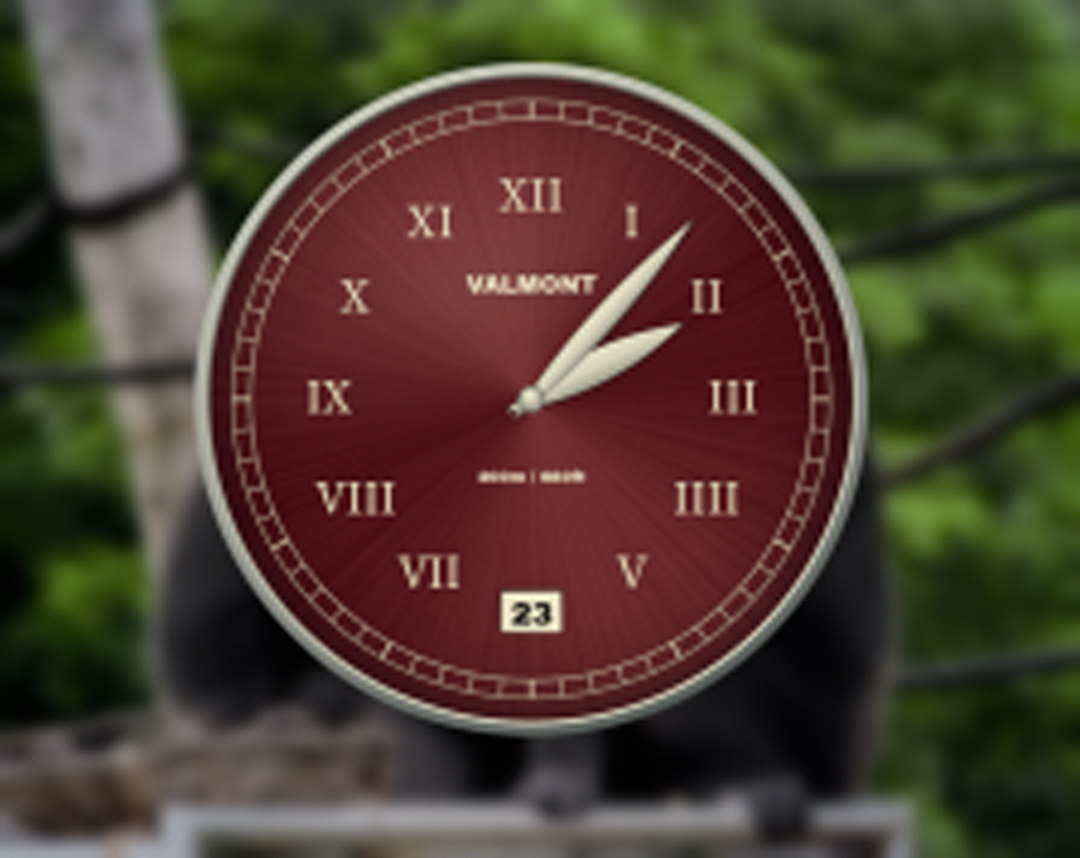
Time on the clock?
2:07
